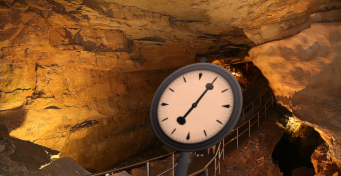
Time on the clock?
7:05
